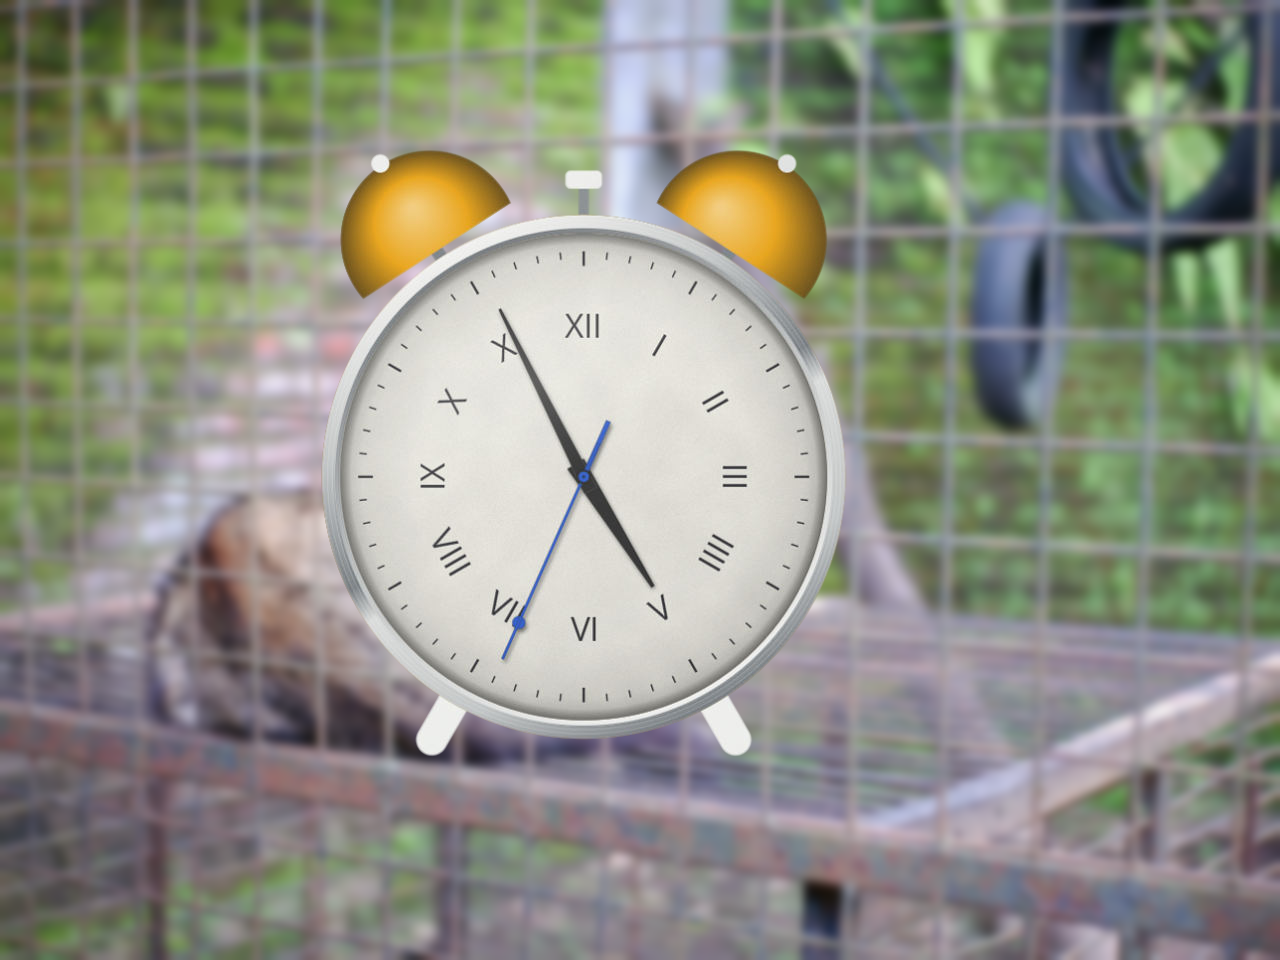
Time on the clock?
4:55:34
